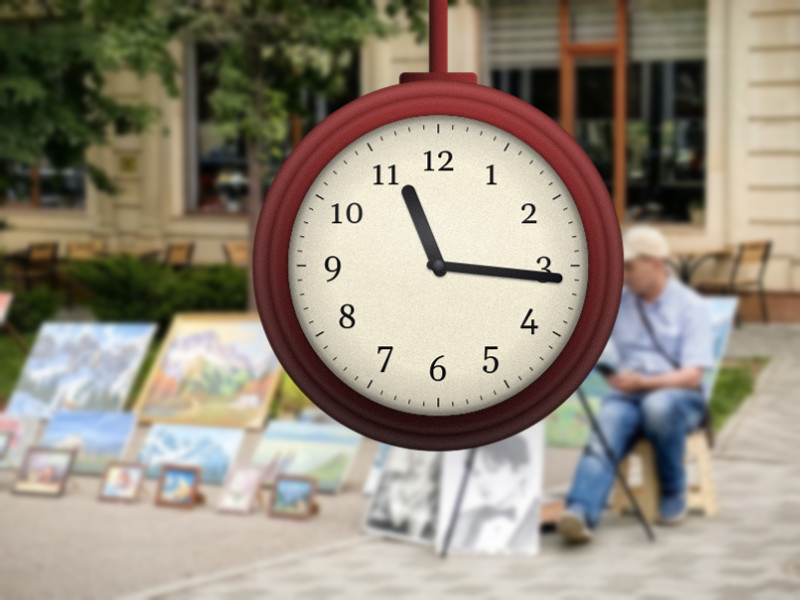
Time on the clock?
11:16
